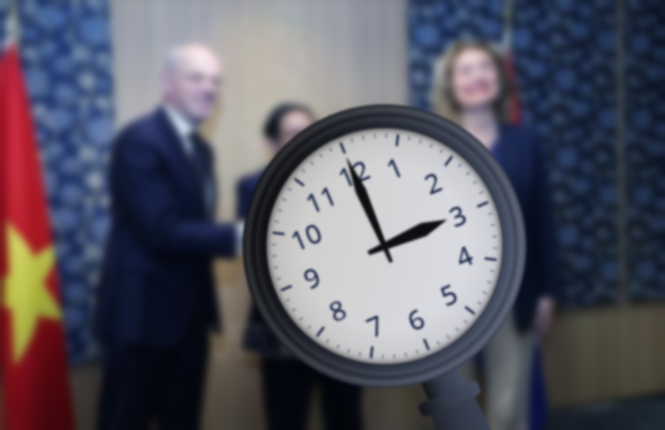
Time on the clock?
3:00
